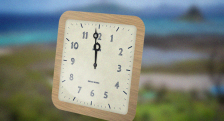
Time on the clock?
11:59
